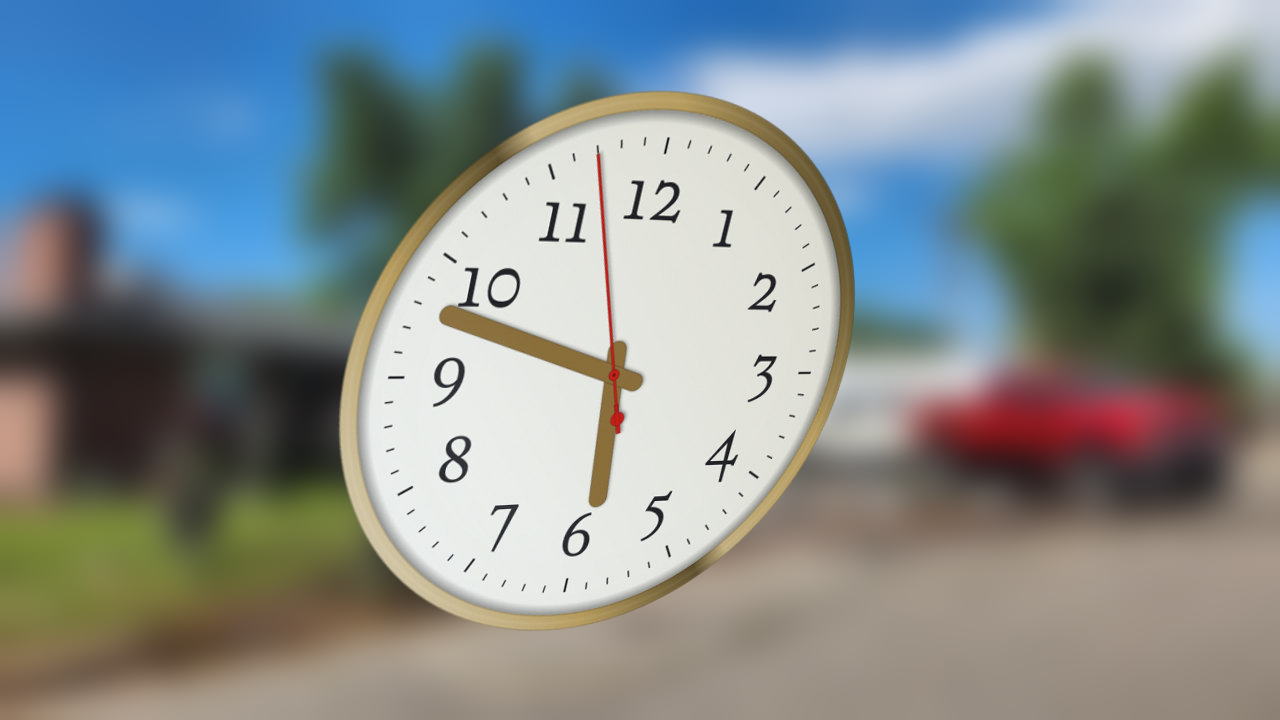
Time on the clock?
5:47:57
